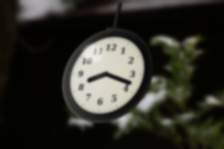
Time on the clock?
8:18
